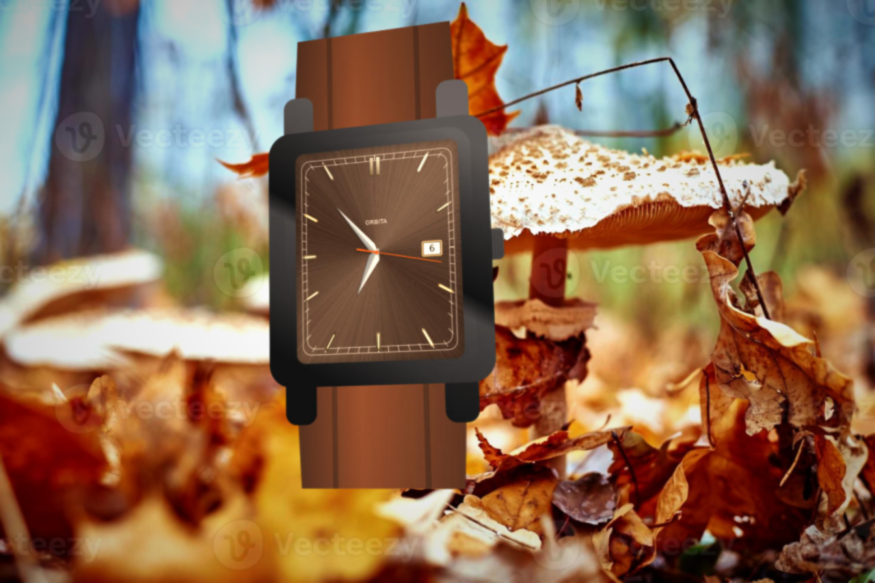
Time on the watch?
6:53:17
